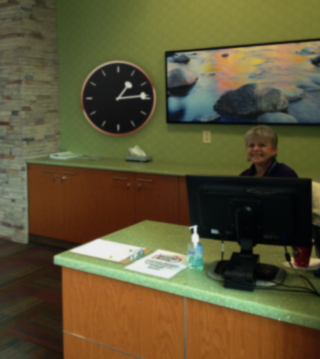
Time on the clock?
1:14
